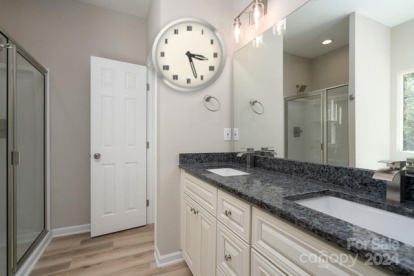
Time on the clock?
3:27
